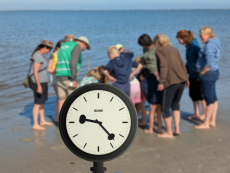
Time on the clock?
9:23
